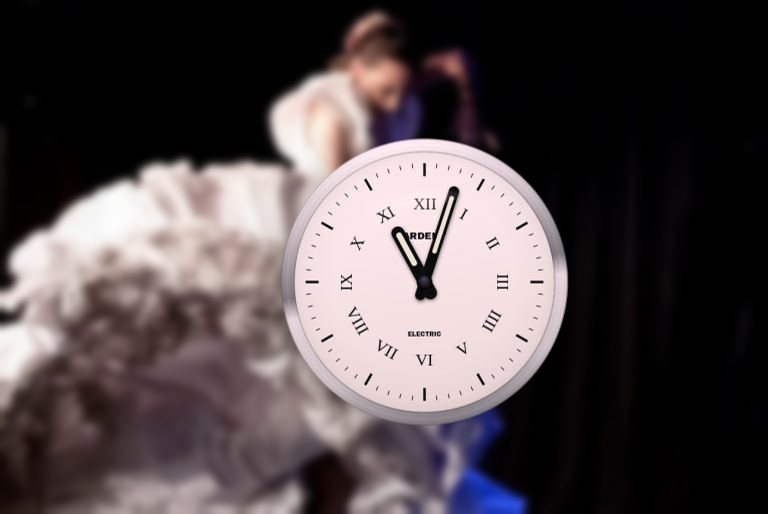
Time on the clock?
11:03
